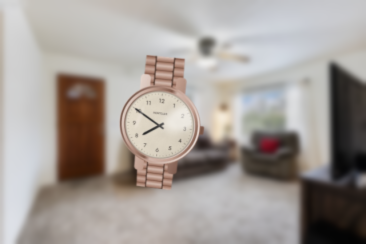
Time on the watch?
7:50
